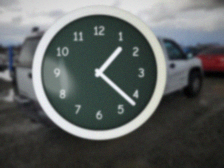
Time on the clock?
1:22
